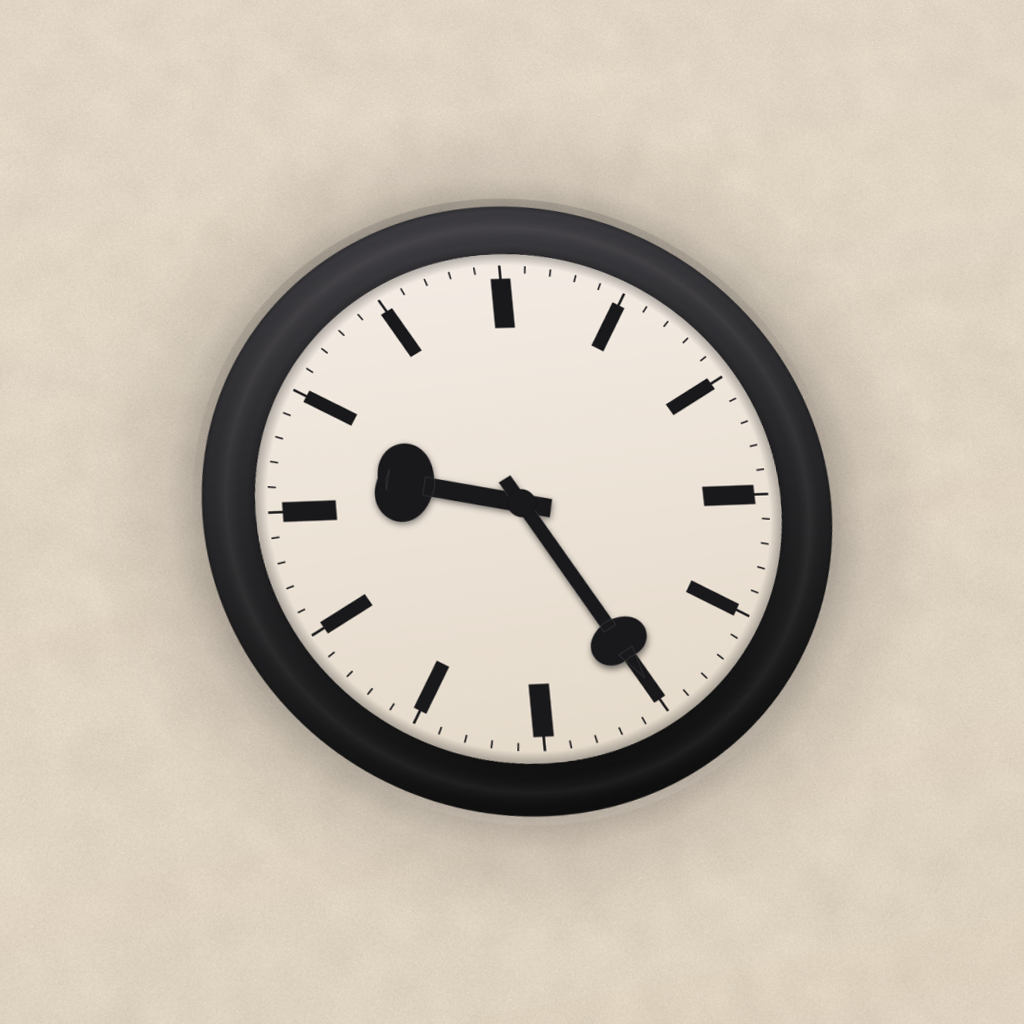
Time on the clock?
9:25
